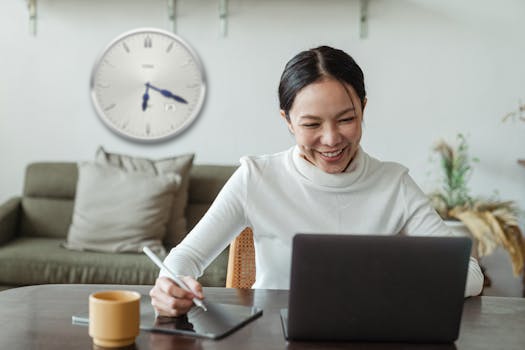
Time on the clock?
6:19
